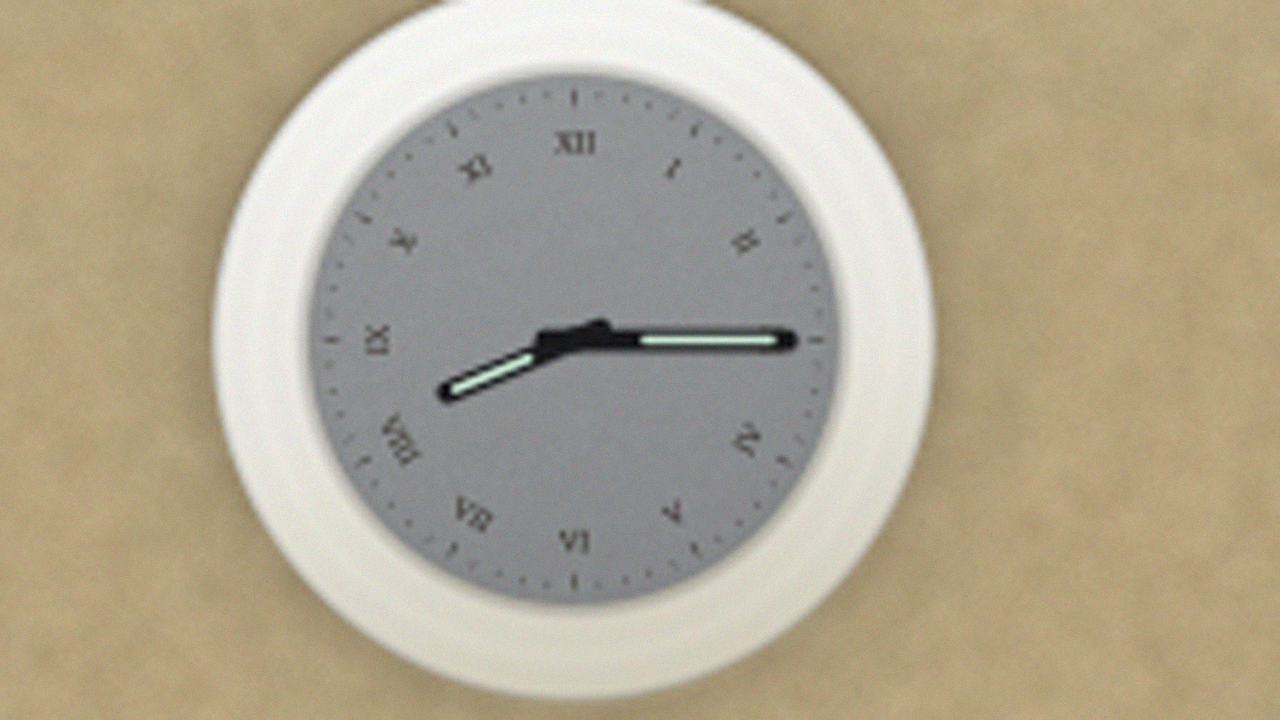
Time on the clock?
8:15
